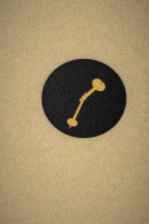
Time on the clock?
1:34
